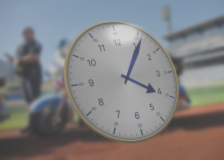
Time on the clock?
4:06
